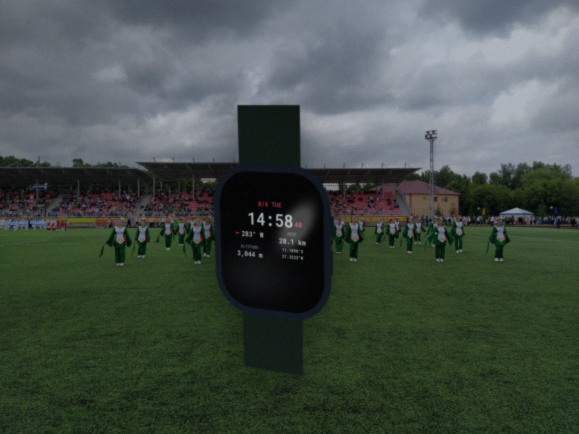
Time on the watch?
14:58
